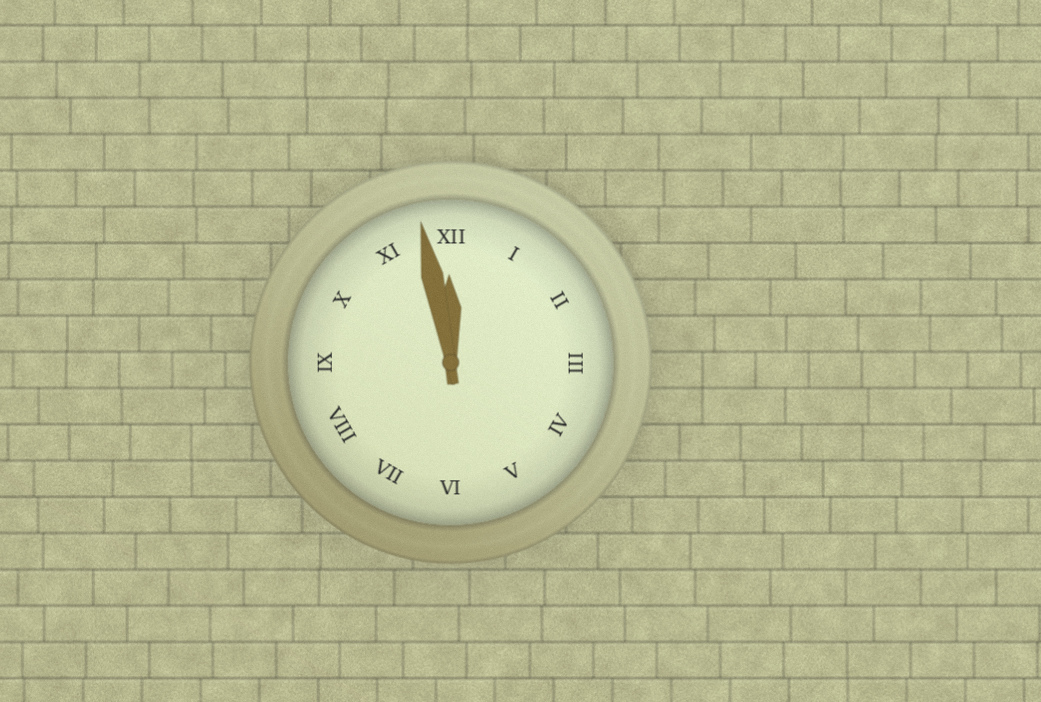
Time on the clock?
11:58
